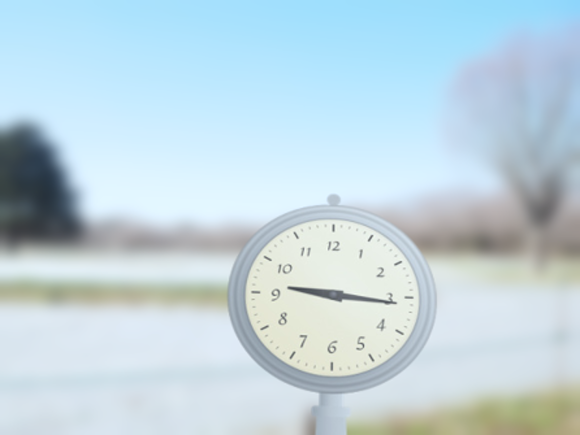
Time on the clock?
9:16
